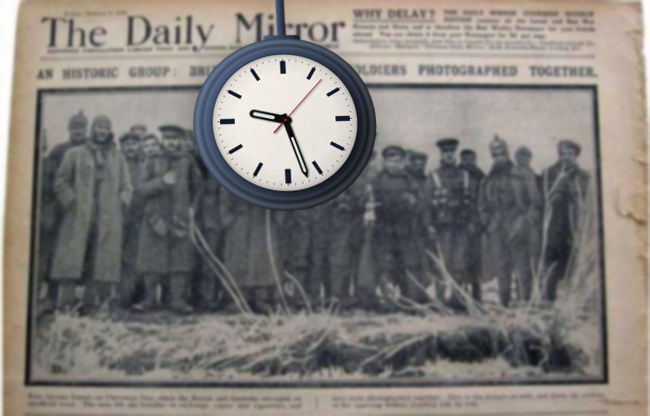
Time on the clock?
9:27:07
